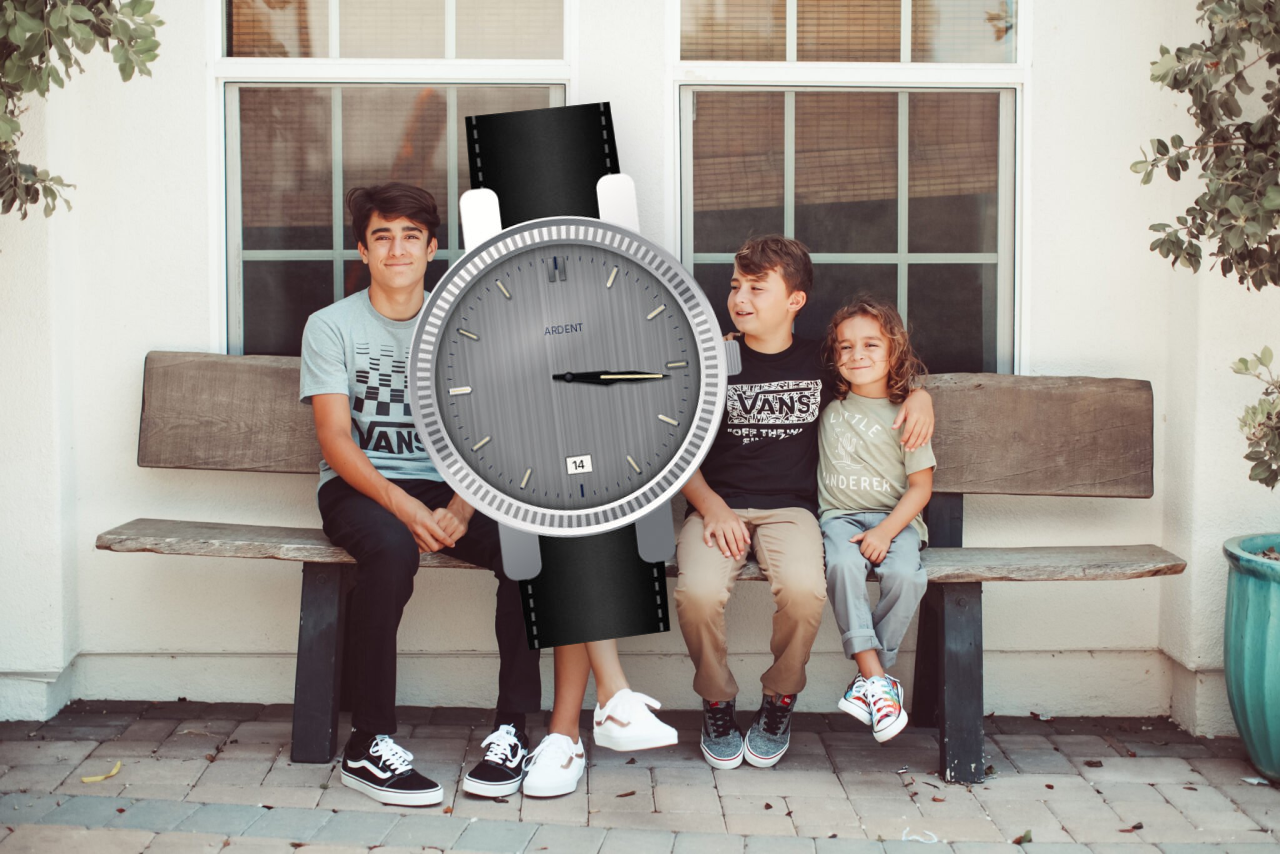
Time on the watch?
3:16
